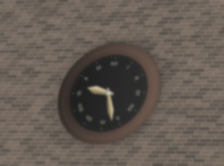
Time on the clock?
9:27
